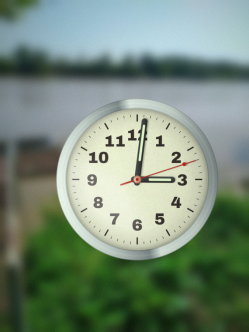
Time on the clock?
3:01:12
